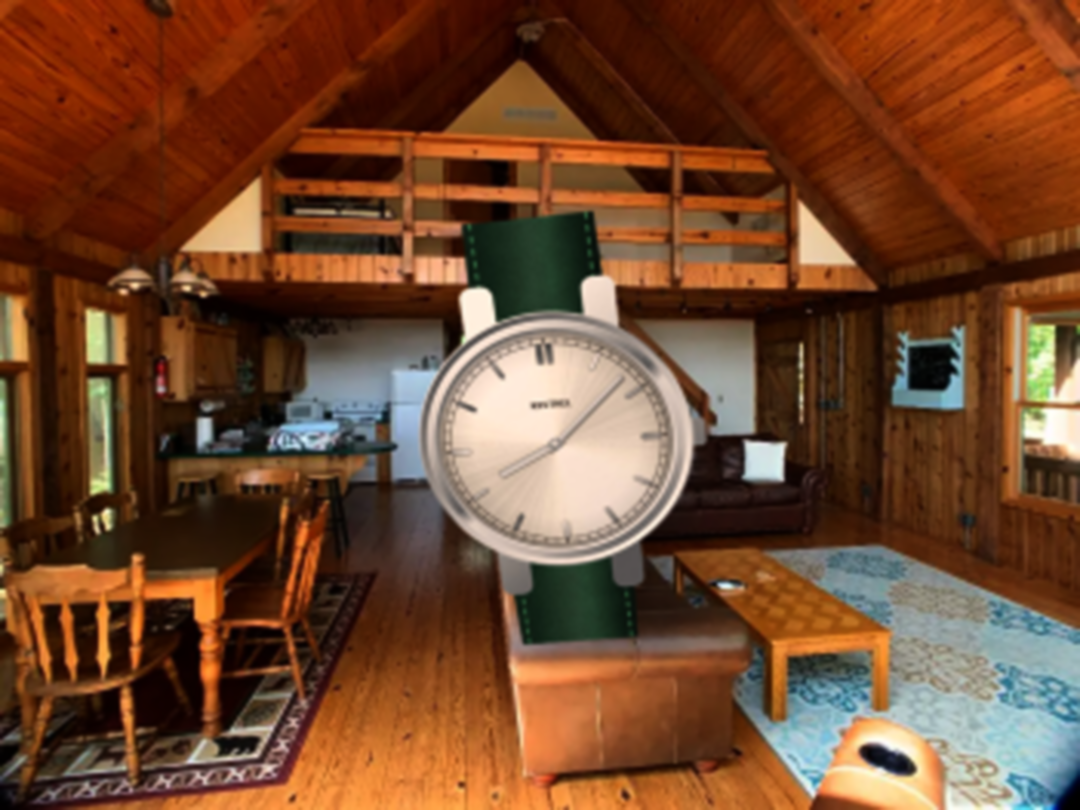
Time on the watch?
8:08
